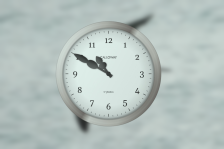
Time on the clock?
10:50
